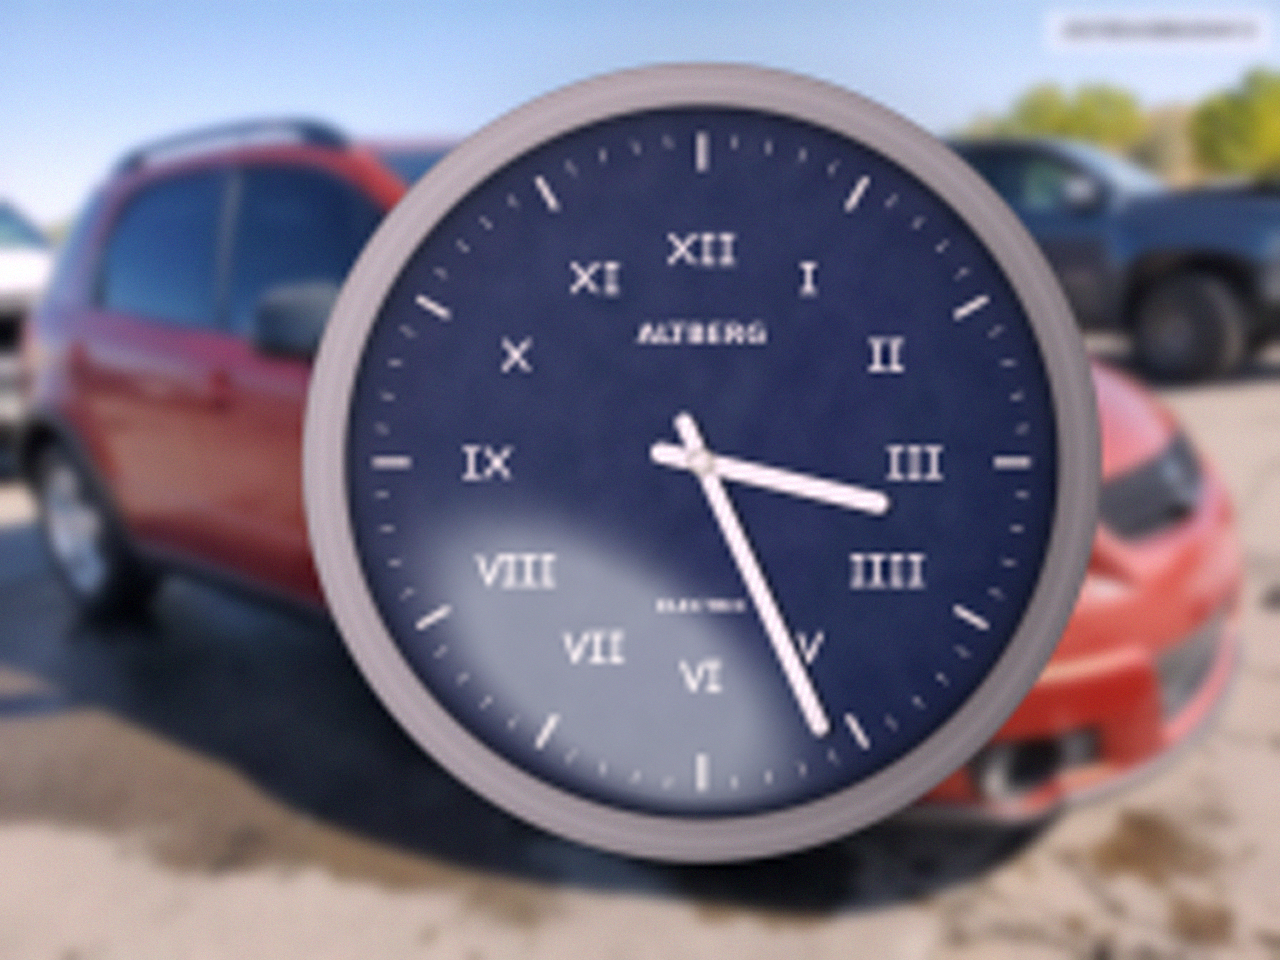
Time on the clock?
3:26
